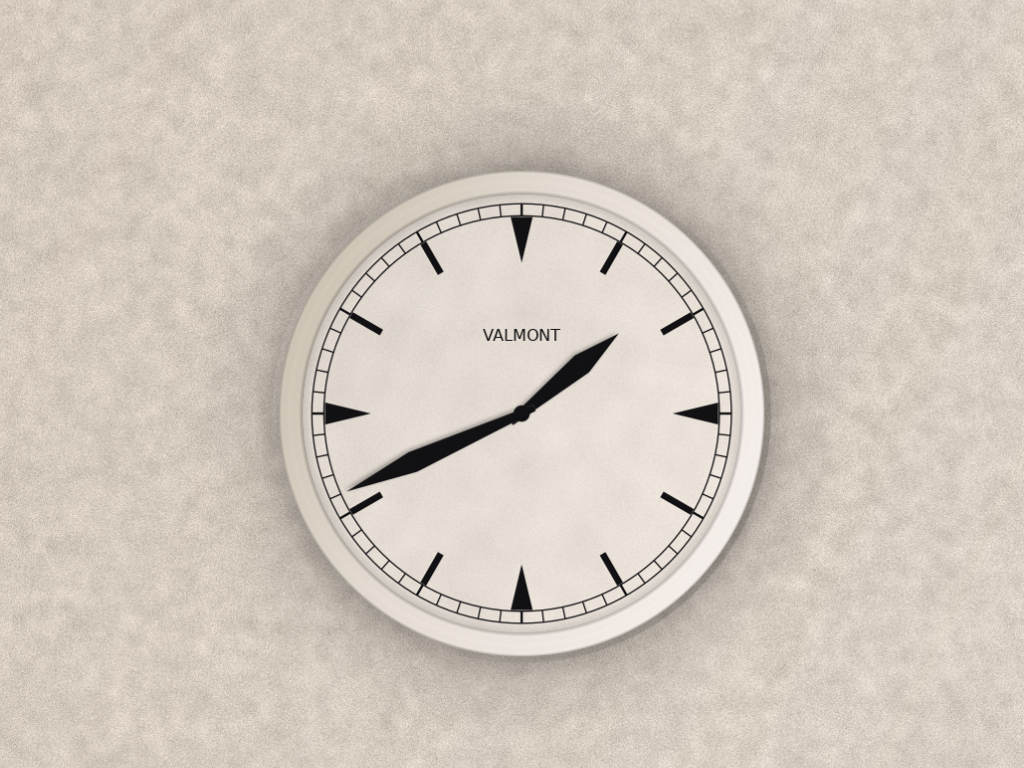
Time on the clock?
1:41
